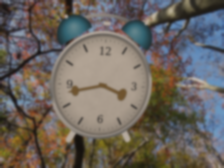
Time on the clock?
3:43
